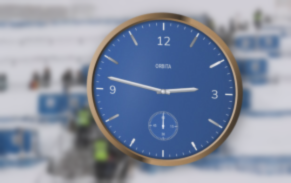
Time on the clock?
2:47
